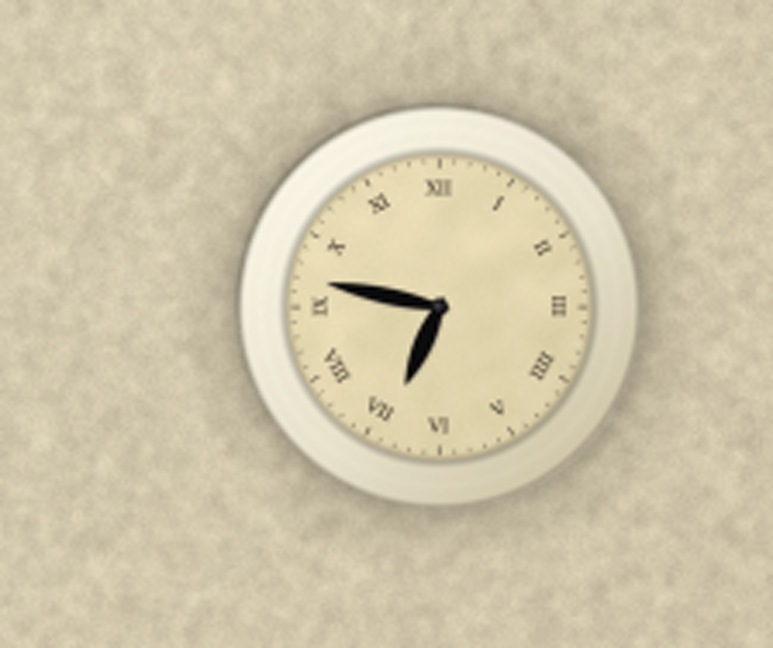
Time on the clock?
6:47
